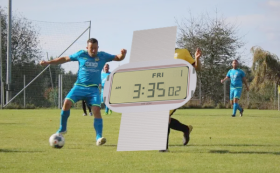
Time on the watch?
3:35:02
